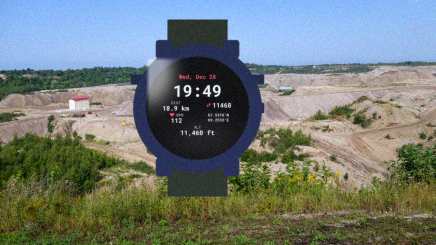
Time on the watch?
19:49
